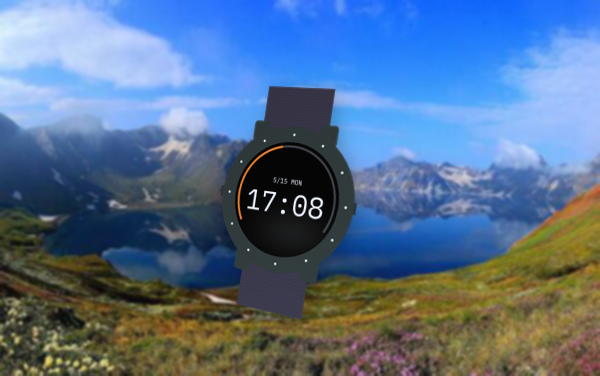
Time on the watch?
17:08
